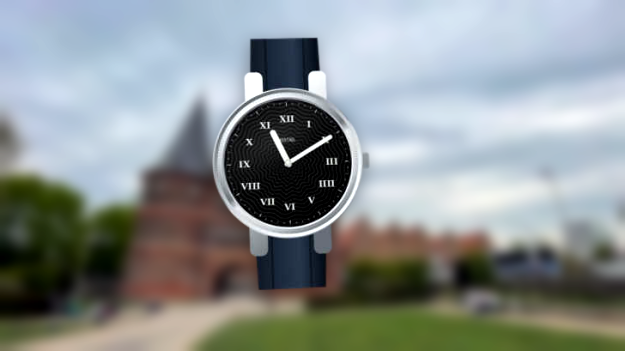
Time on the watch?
11:10
